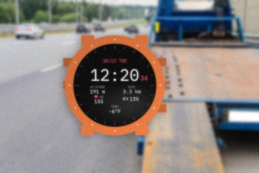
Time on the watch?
12:20
